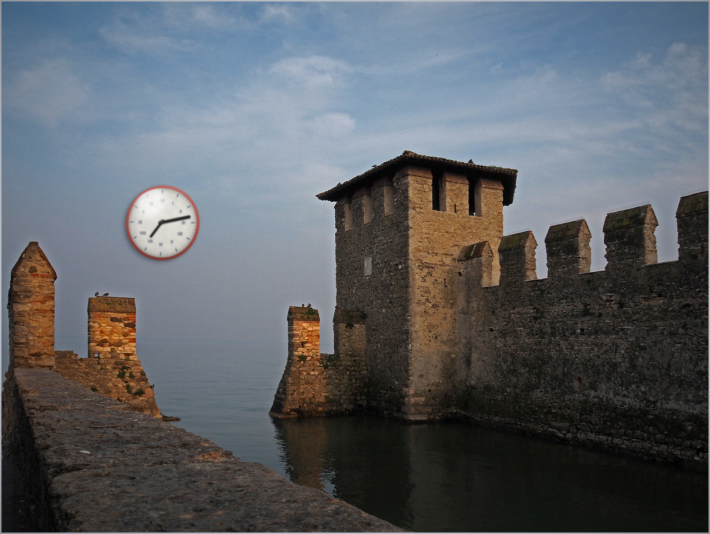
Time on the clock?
7:13
